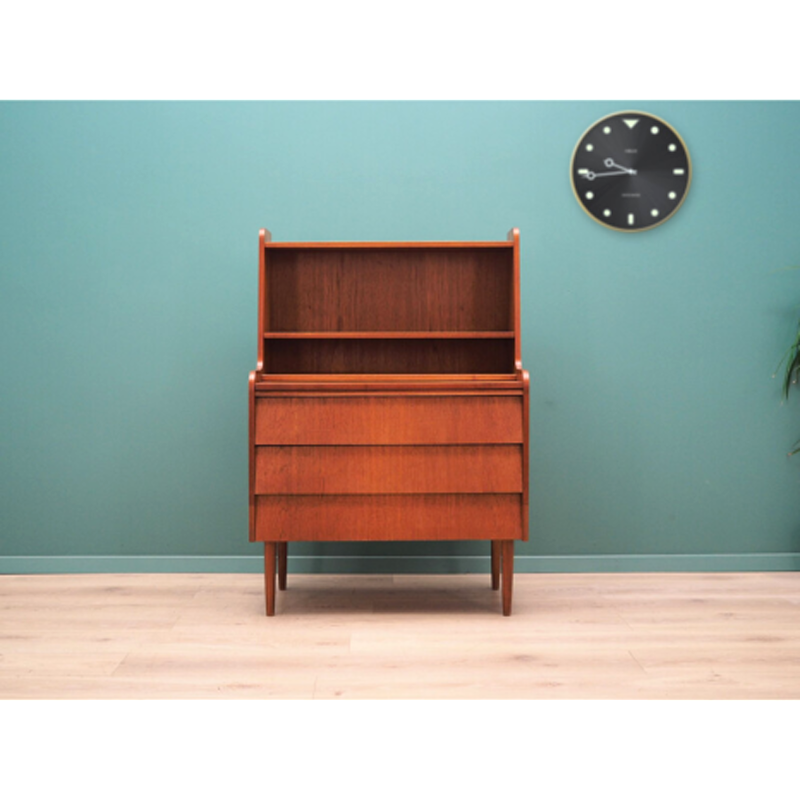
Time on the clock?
9:44
